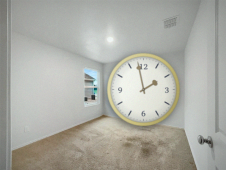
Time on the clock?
1:58
